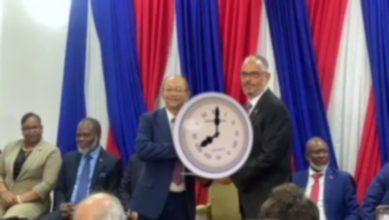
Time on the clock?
8:01
